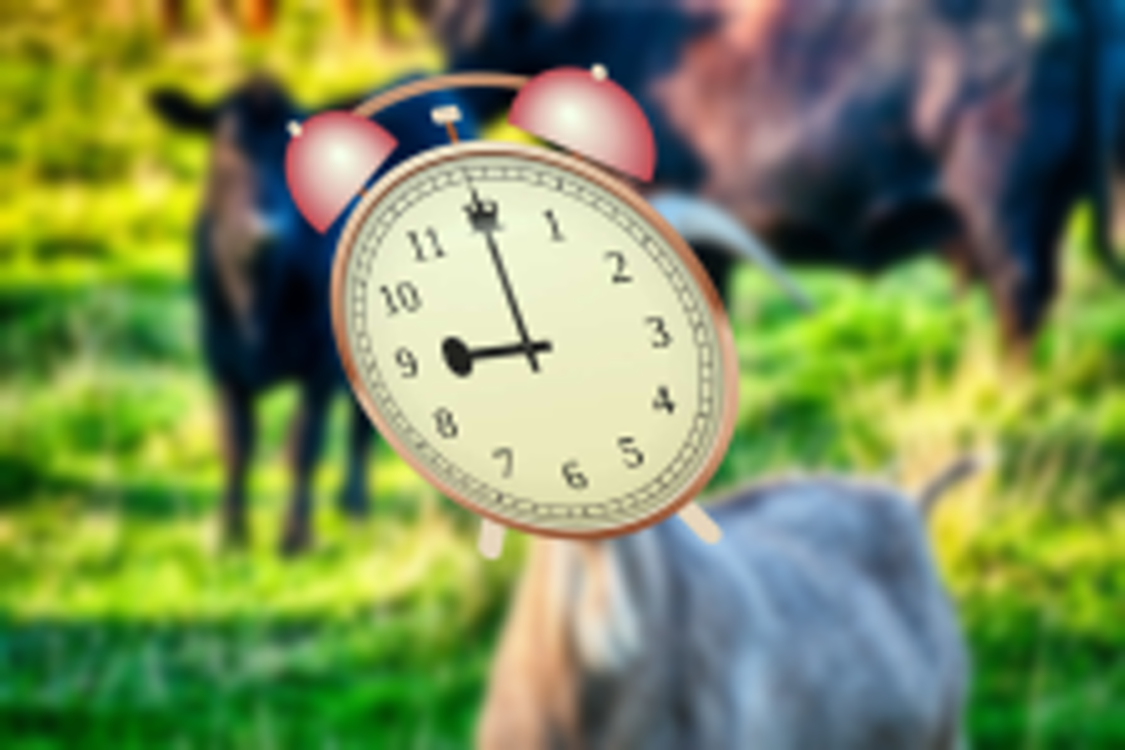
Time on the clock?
9:00
